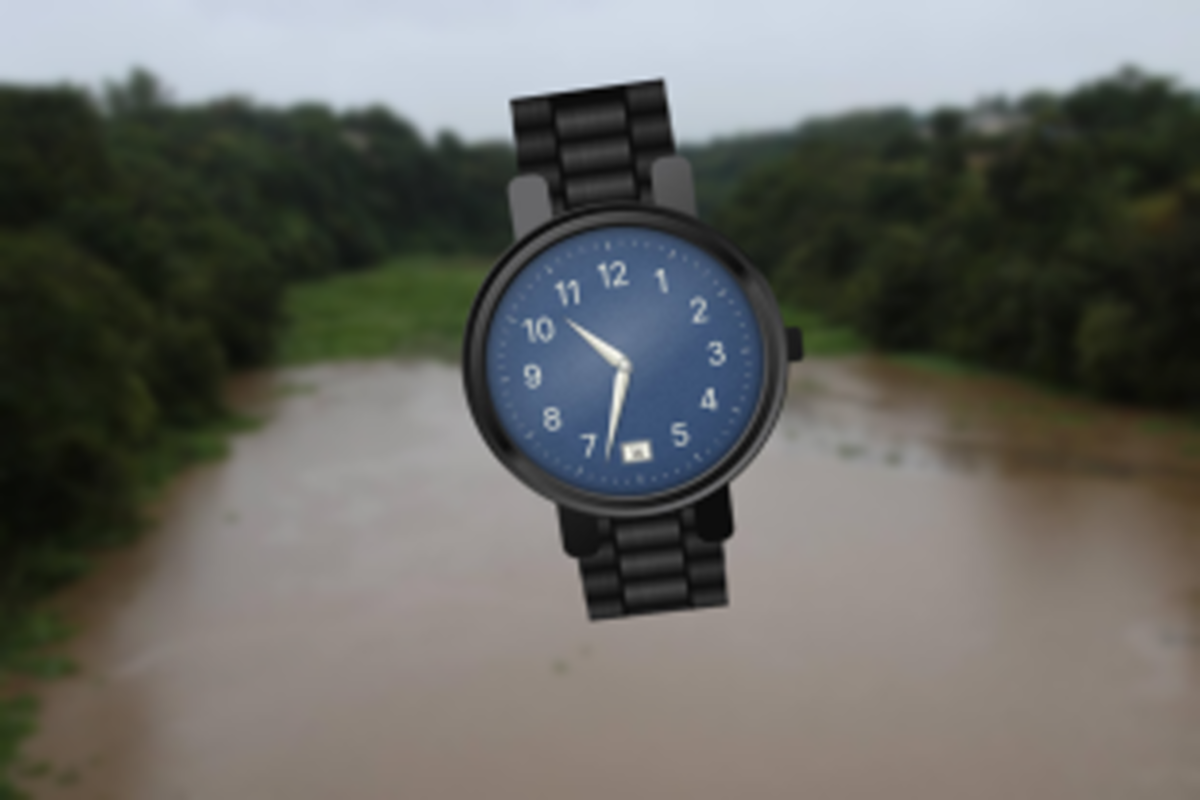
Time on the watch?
10:33
